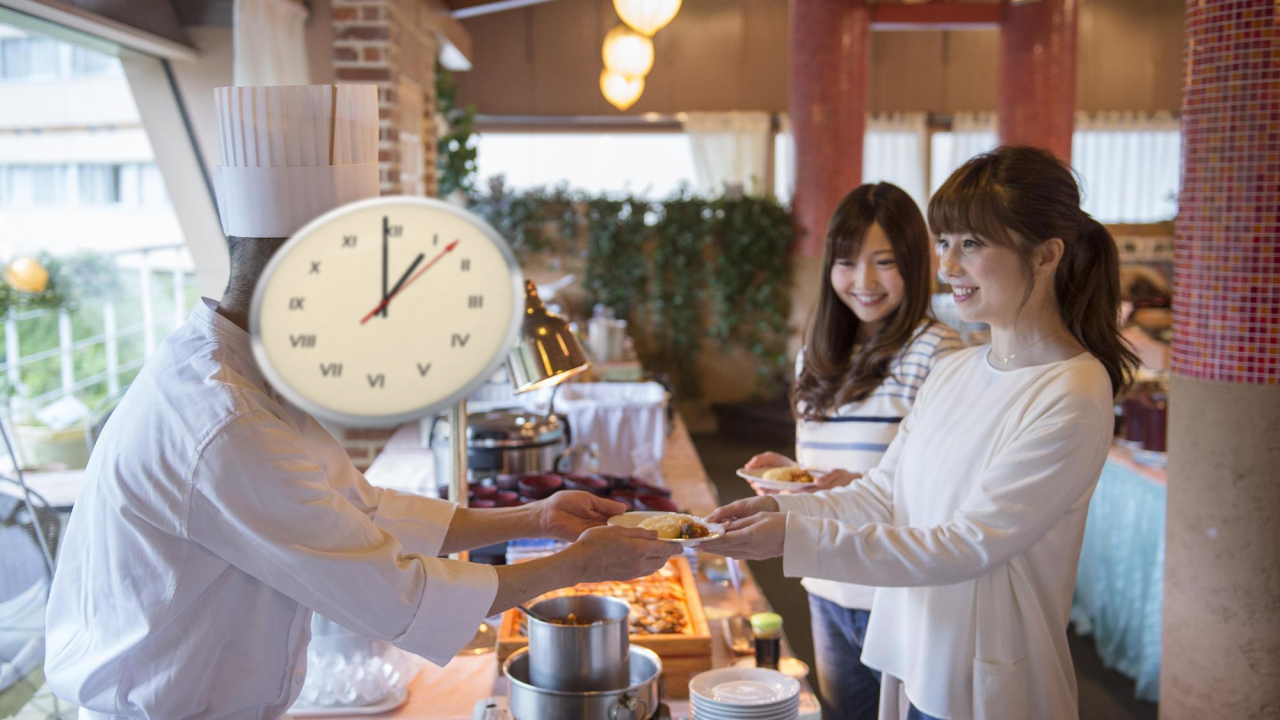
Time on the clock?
12:59:07
